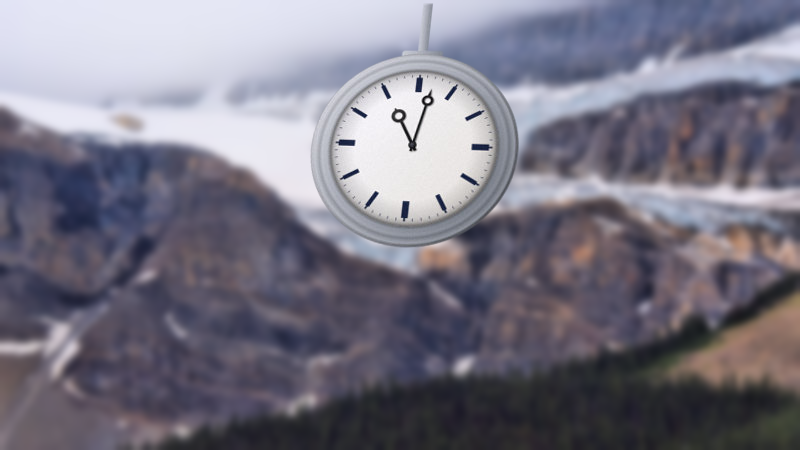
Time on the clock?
11:02
